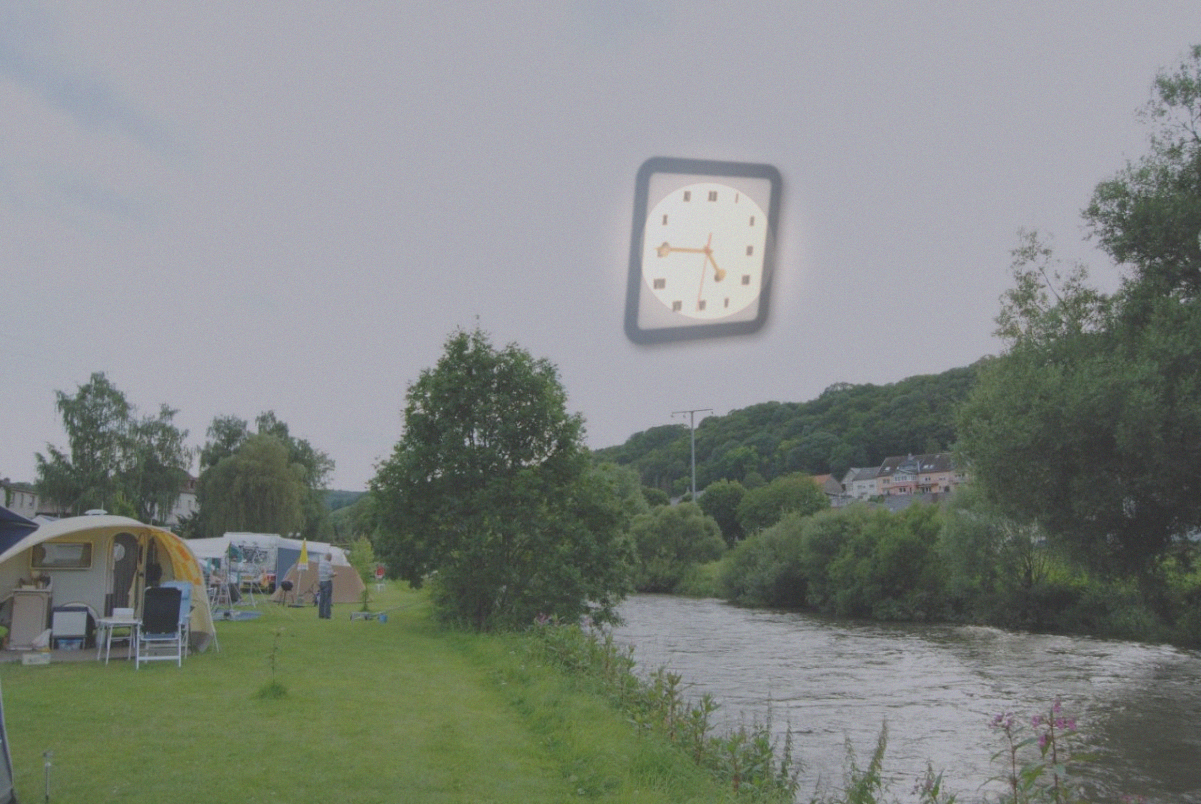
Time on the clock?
4:45:31
